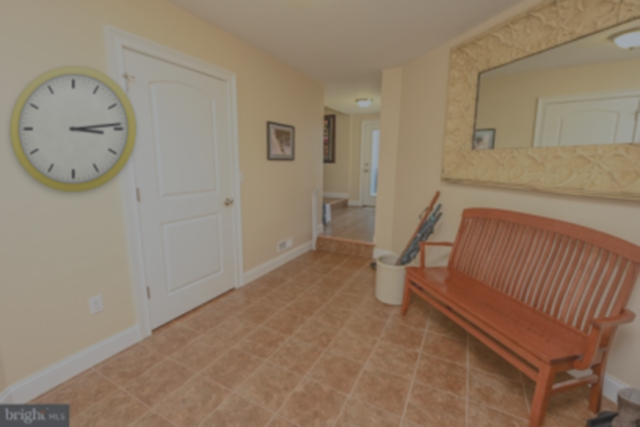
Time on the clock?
3:14
